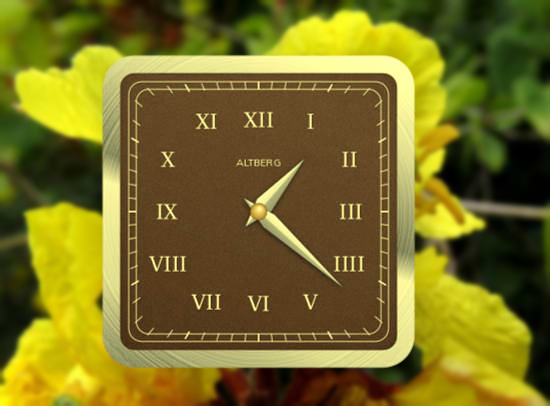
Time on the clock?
1:22
